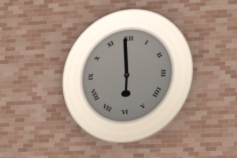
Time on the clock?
5:59
